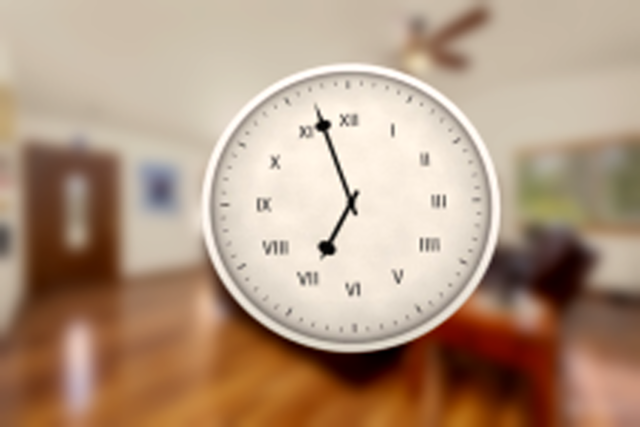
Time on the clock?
6:57
